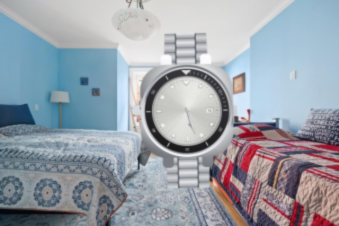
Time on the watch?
5:27
